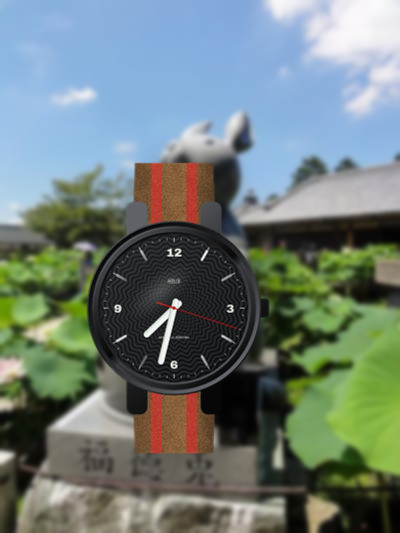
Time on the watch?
7:32:18
